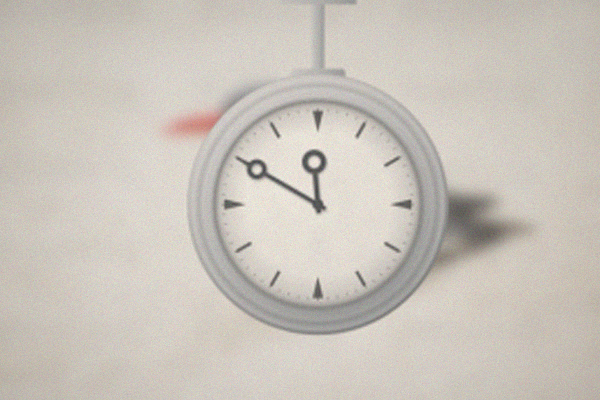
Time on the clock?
11:50
